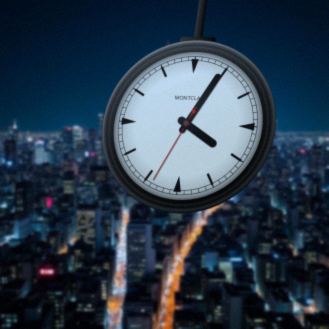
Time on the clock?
4:04:34
